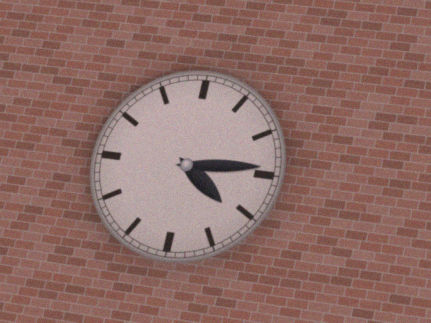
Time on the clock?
4:14
